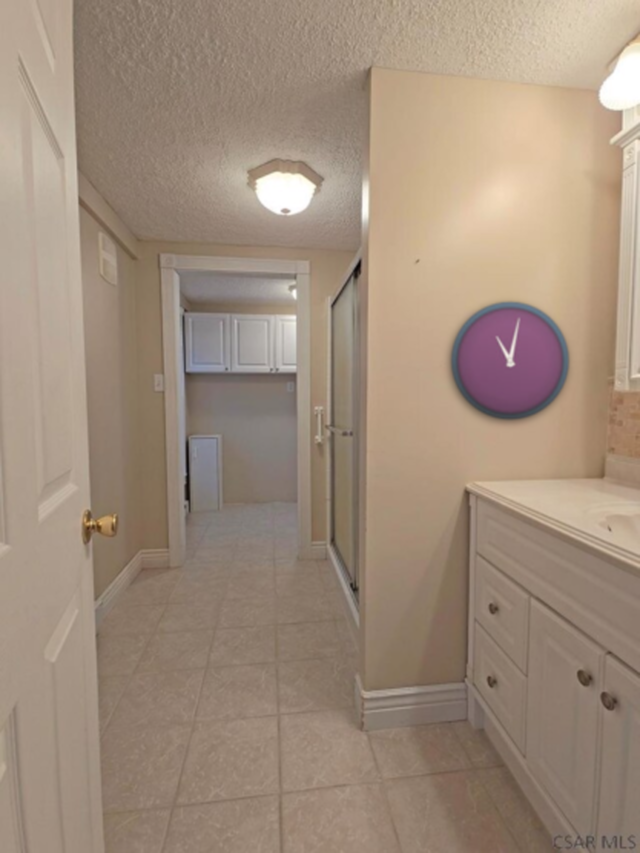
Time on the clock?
11:02
